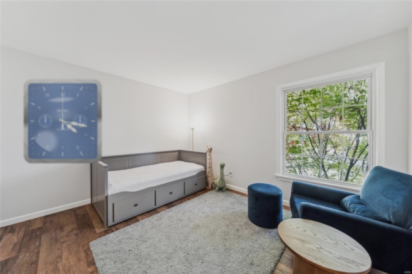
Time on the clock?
4:17
